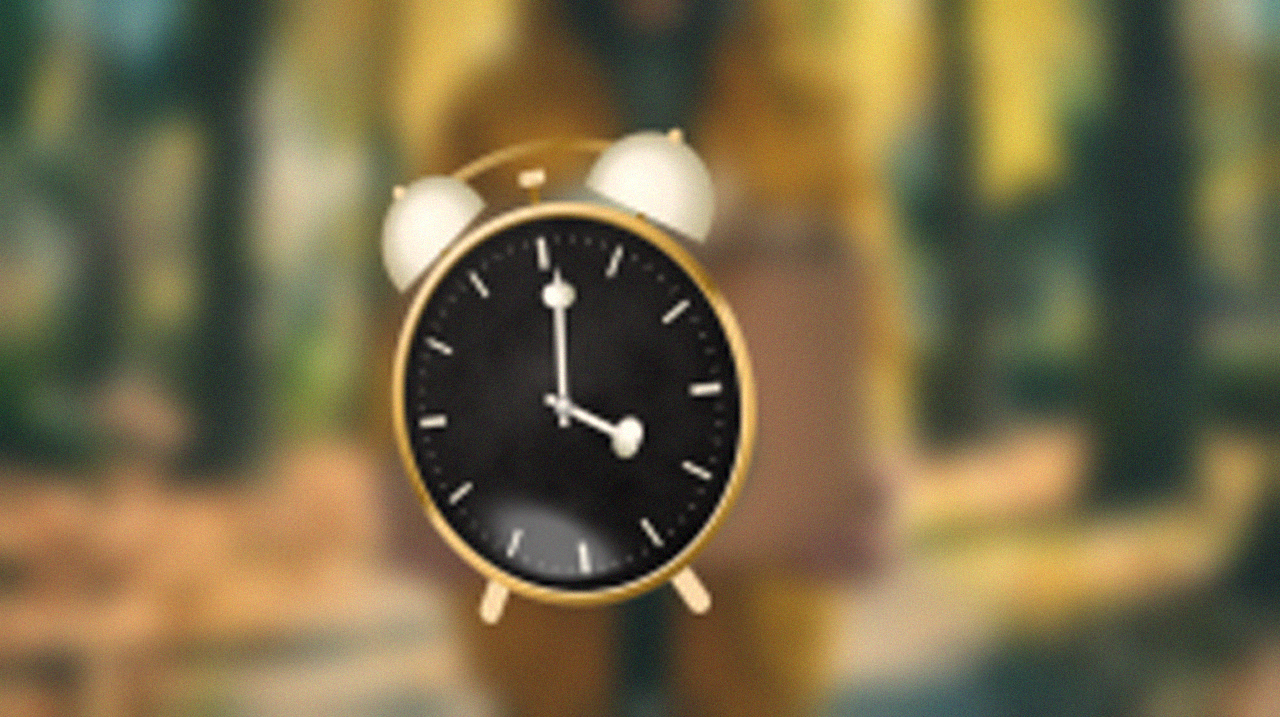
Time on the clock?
4:01
